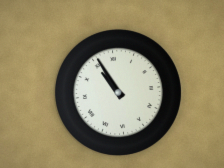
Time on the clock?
10:56
